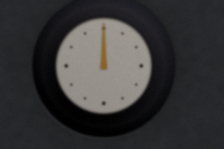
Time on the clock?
12:00
